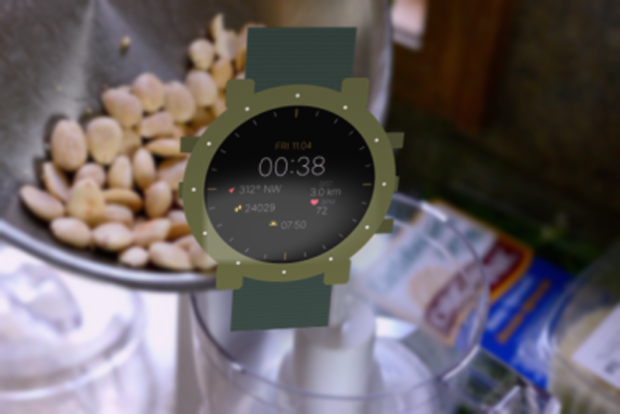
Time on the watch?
0:38
